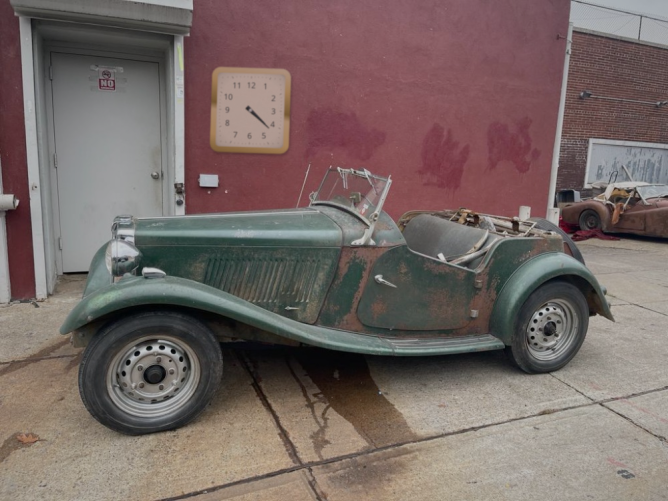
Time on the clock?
4:22
